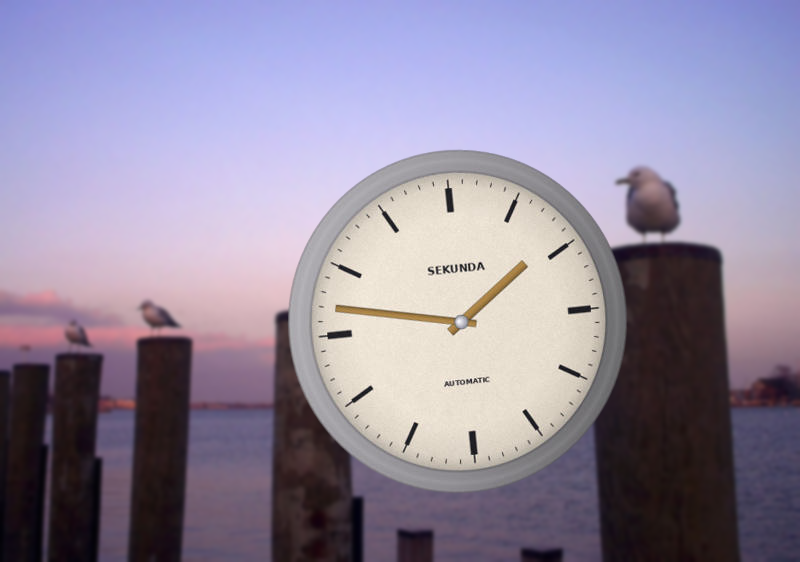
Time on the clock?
1:47
